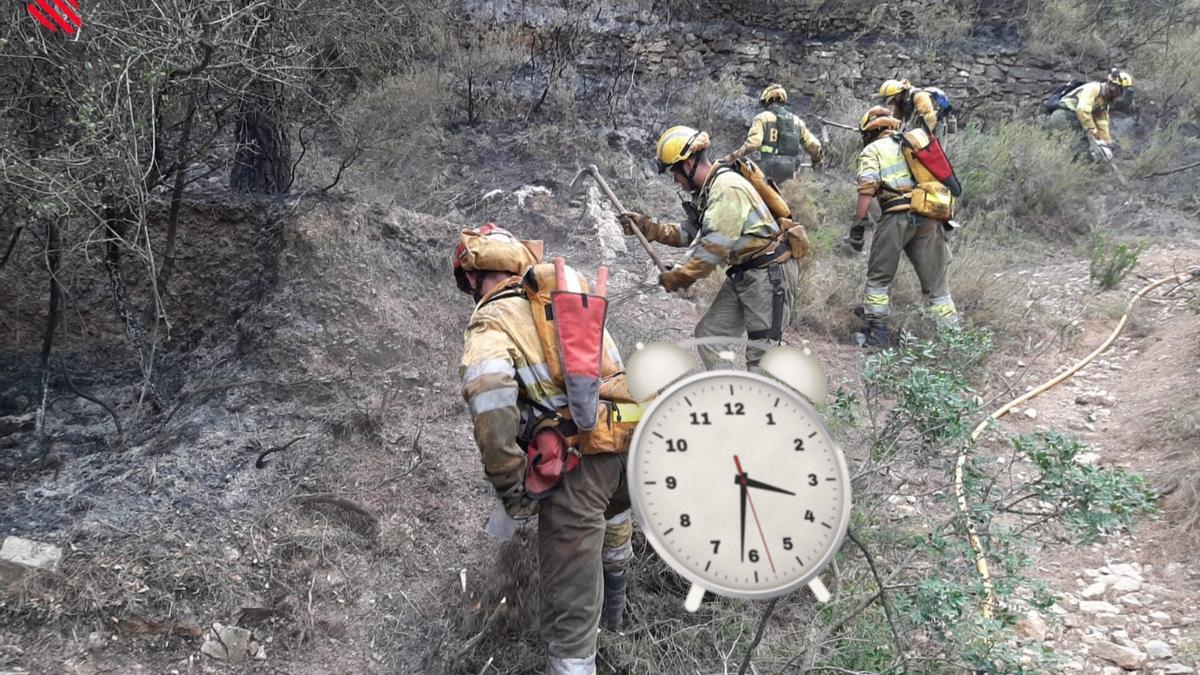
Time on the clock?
3:31:28
